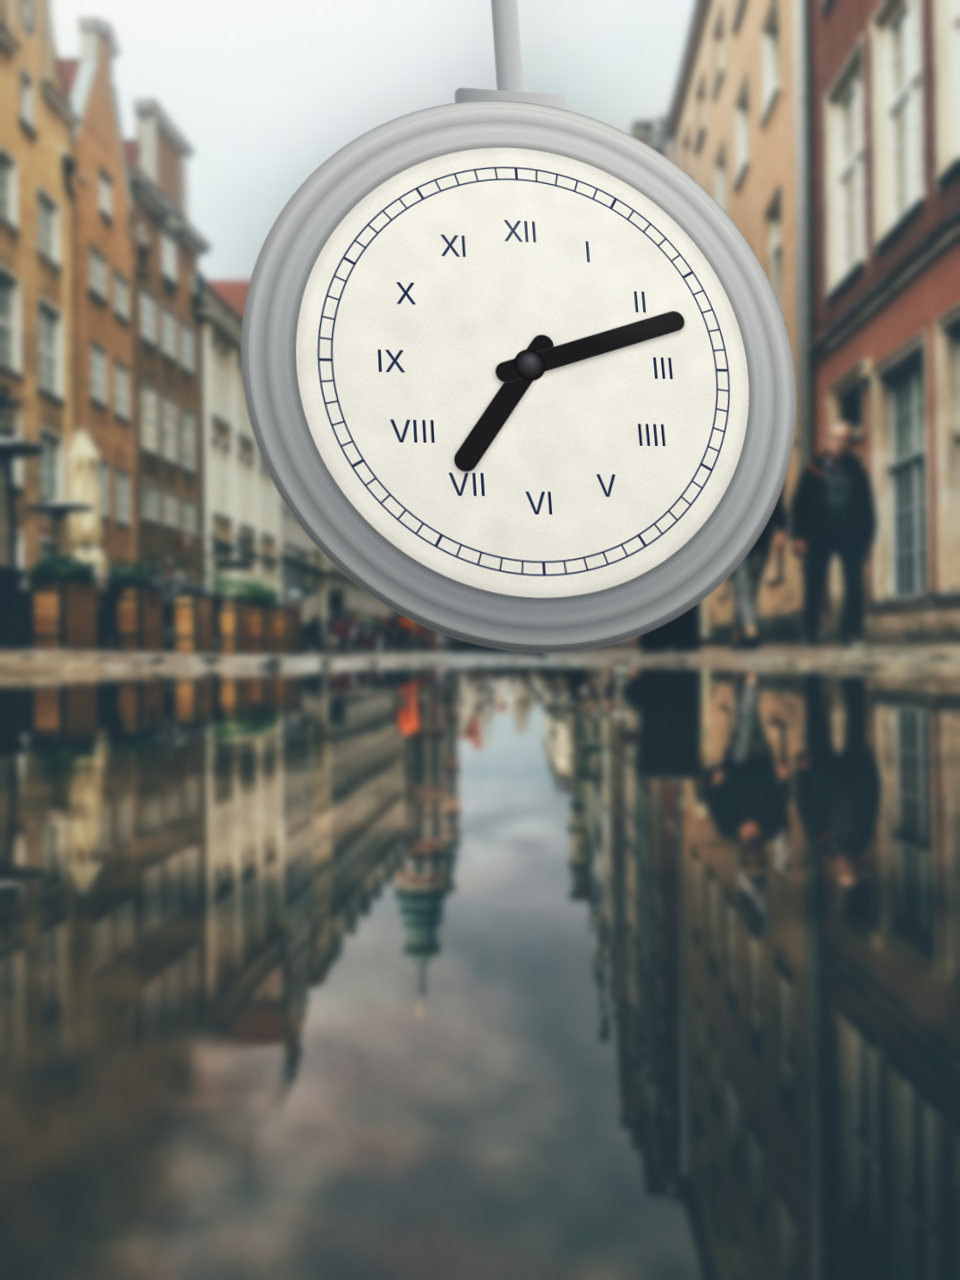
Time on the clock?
7:12
